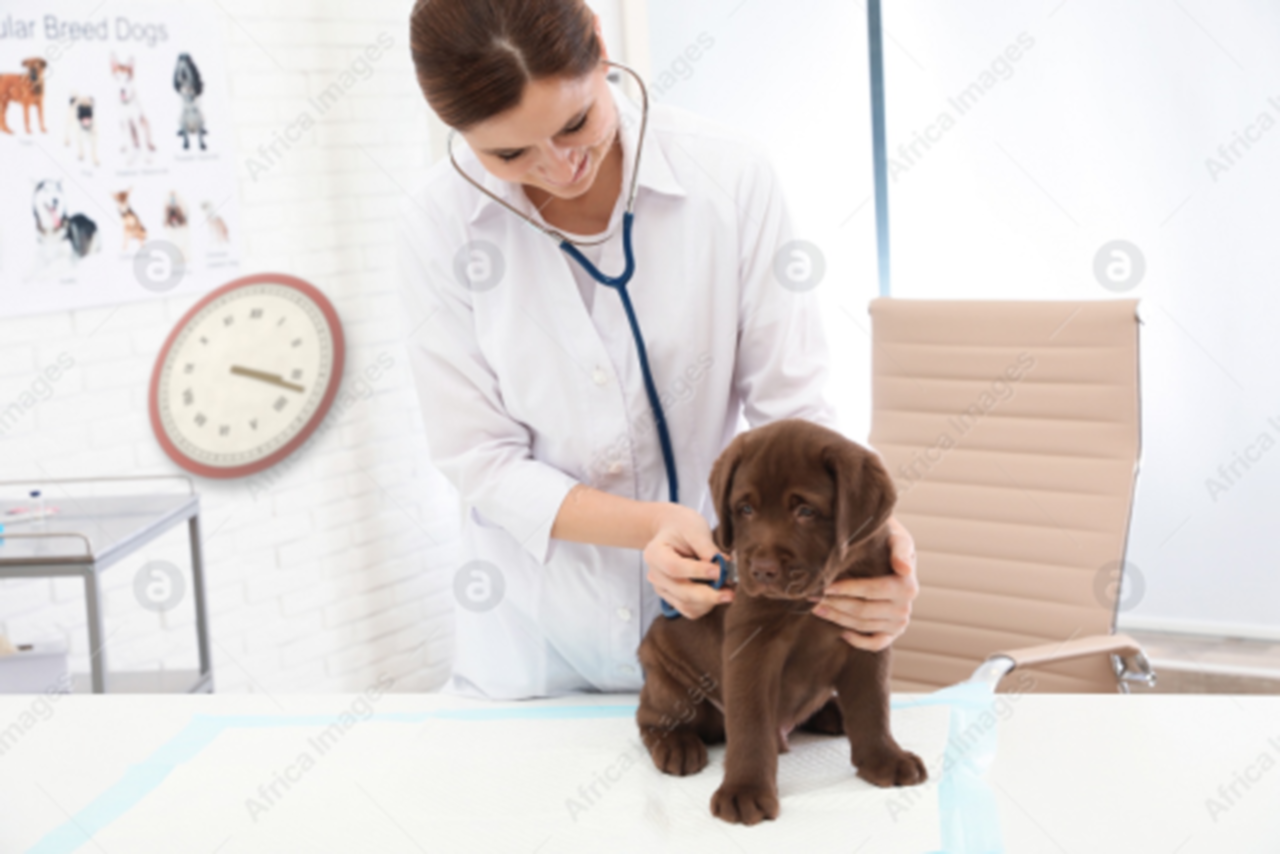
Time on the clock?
3:17
